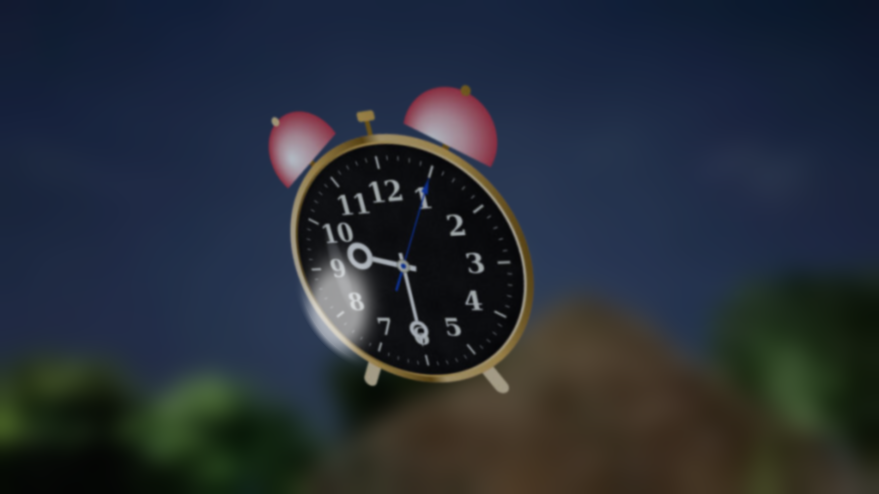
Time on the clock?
9:30:05
